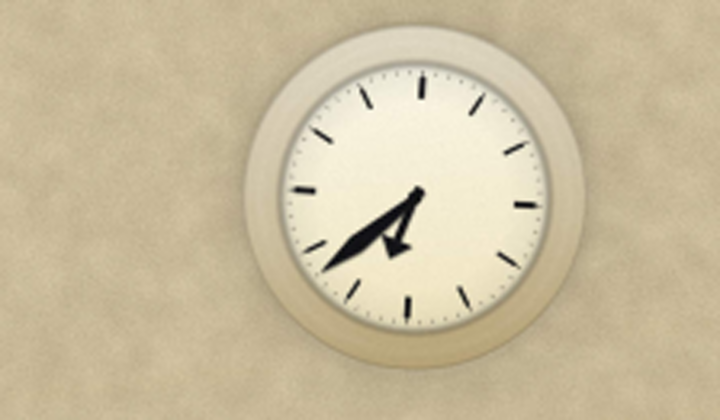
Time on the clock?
6:38
